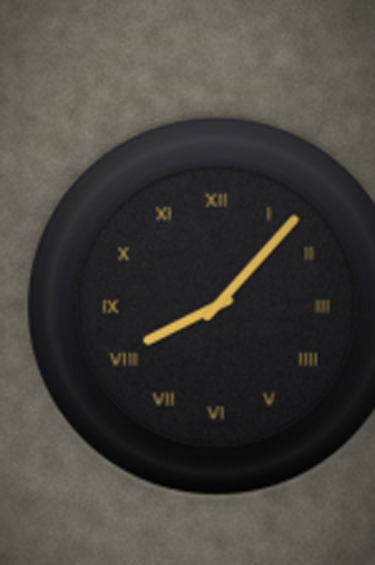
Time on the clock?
8:07
